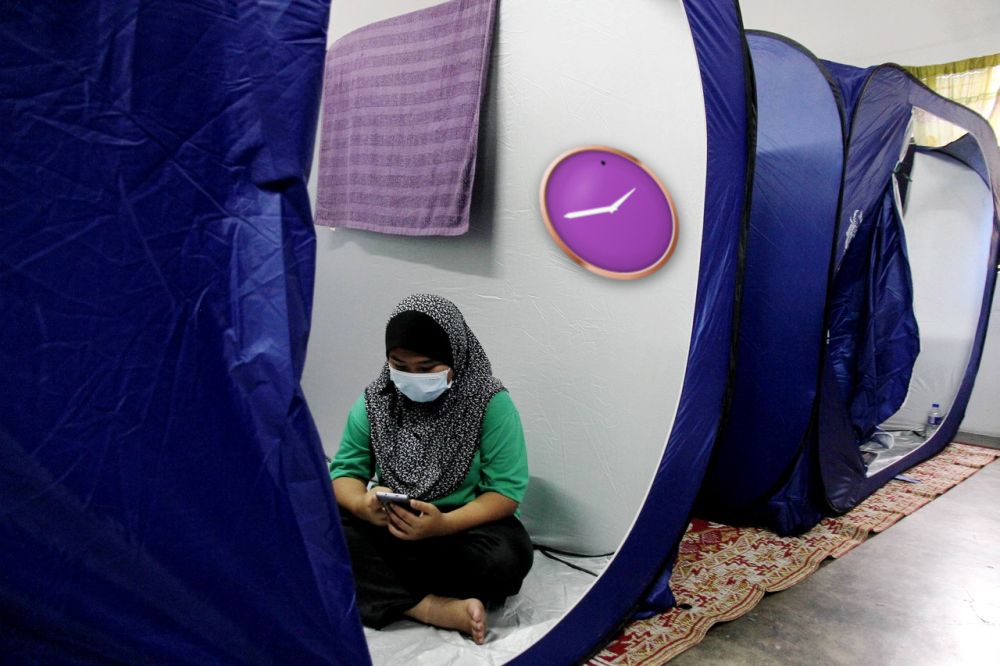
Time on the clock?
1:43
